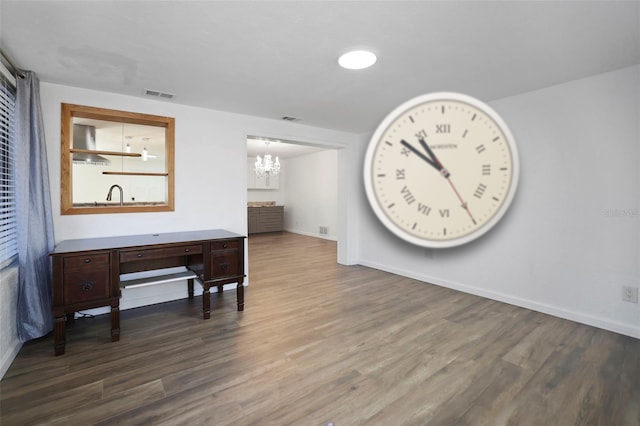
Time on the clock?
10:51:25
